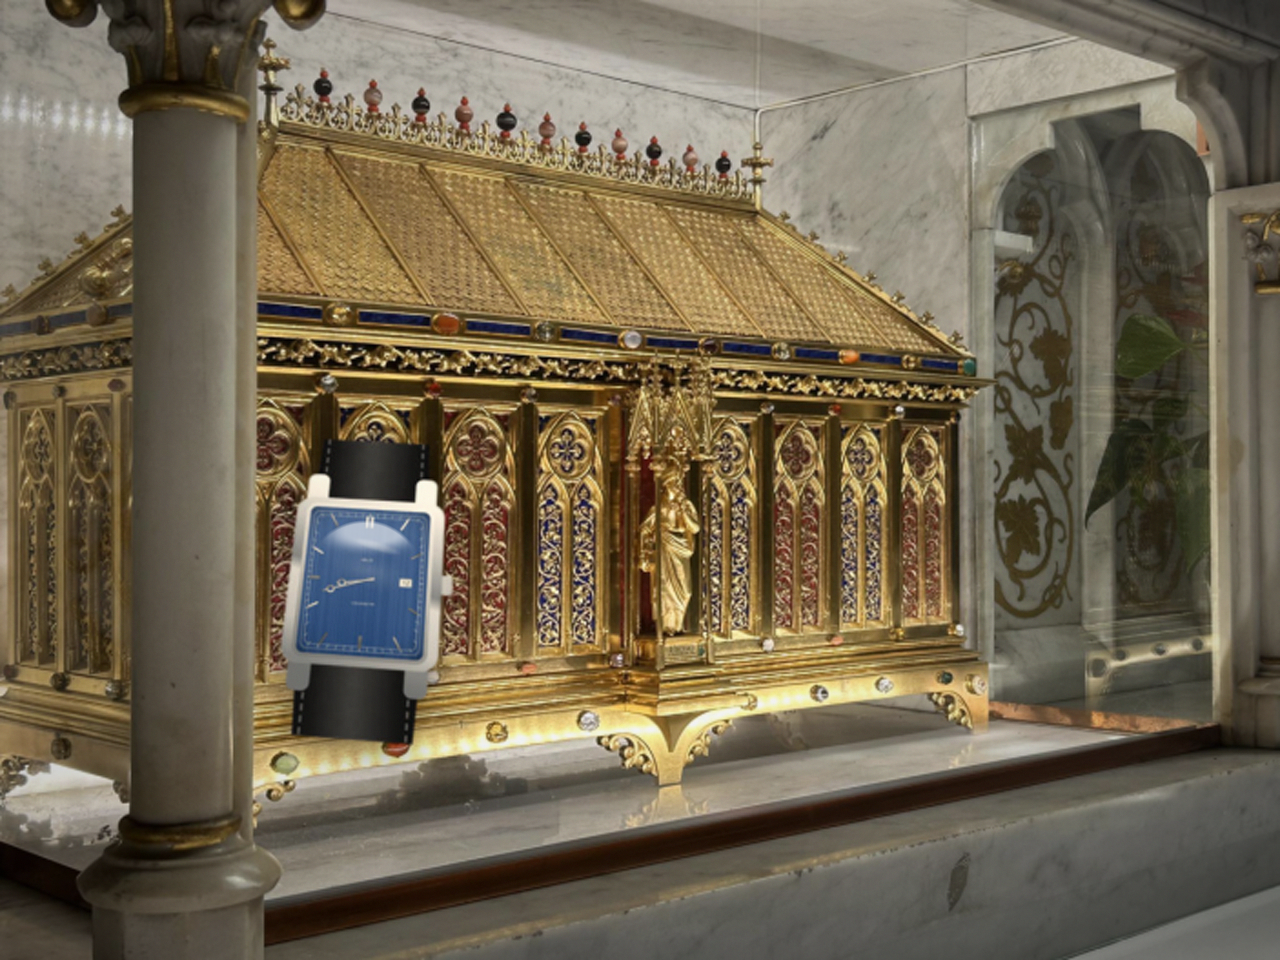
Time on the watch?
8:42
